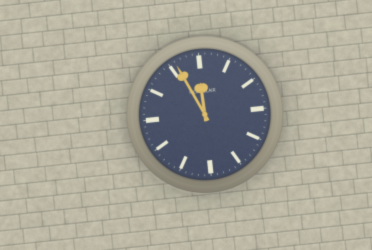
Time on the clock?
11:56
